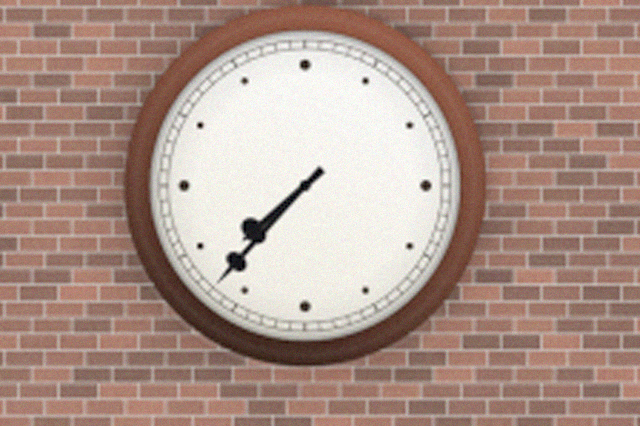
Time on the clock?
7:37
